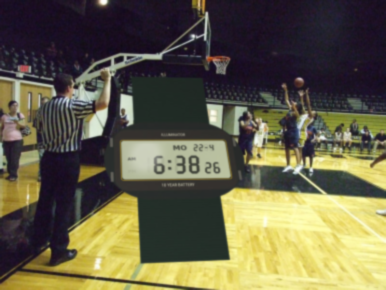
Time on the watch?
6:38:26
